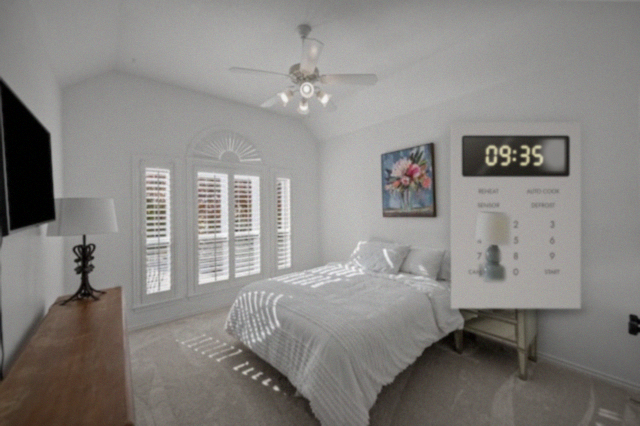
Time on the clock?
9:35
